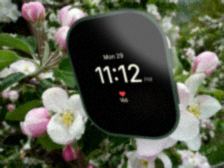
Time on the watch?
11:12
